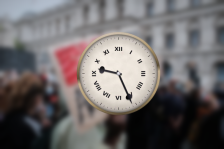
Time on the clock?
9:26
